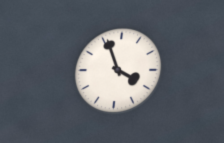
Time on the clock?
3:56
